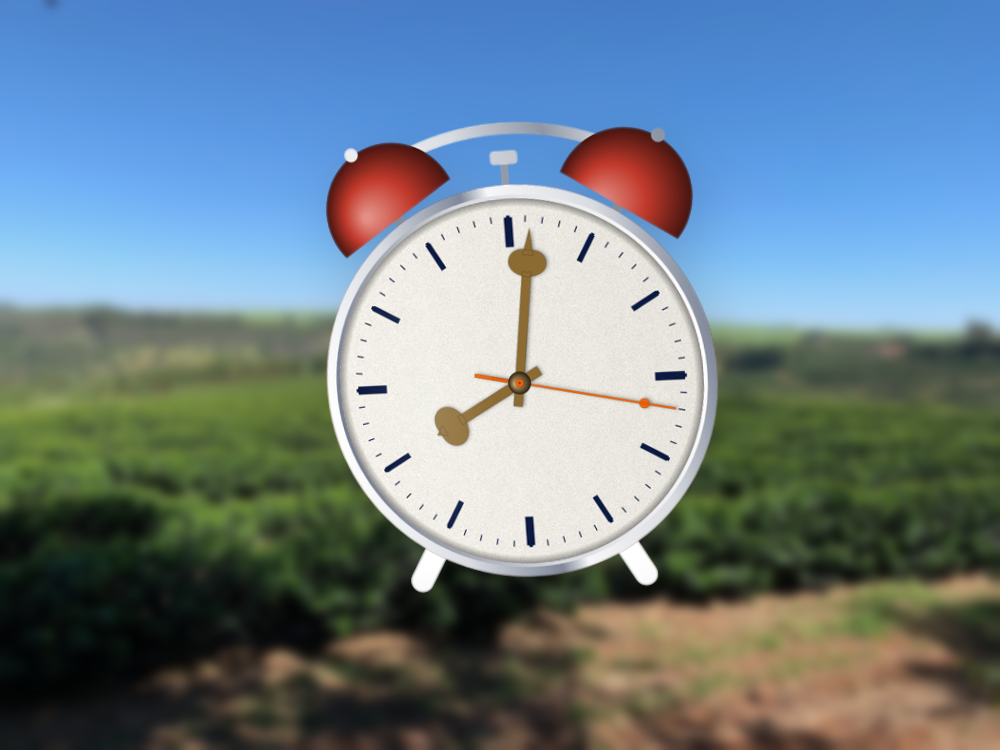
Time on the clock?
8:01:17
